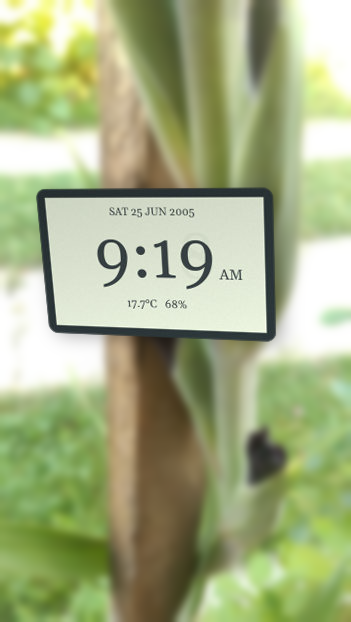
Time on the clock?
9:19
